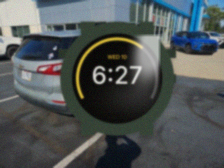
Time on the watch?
6:27
